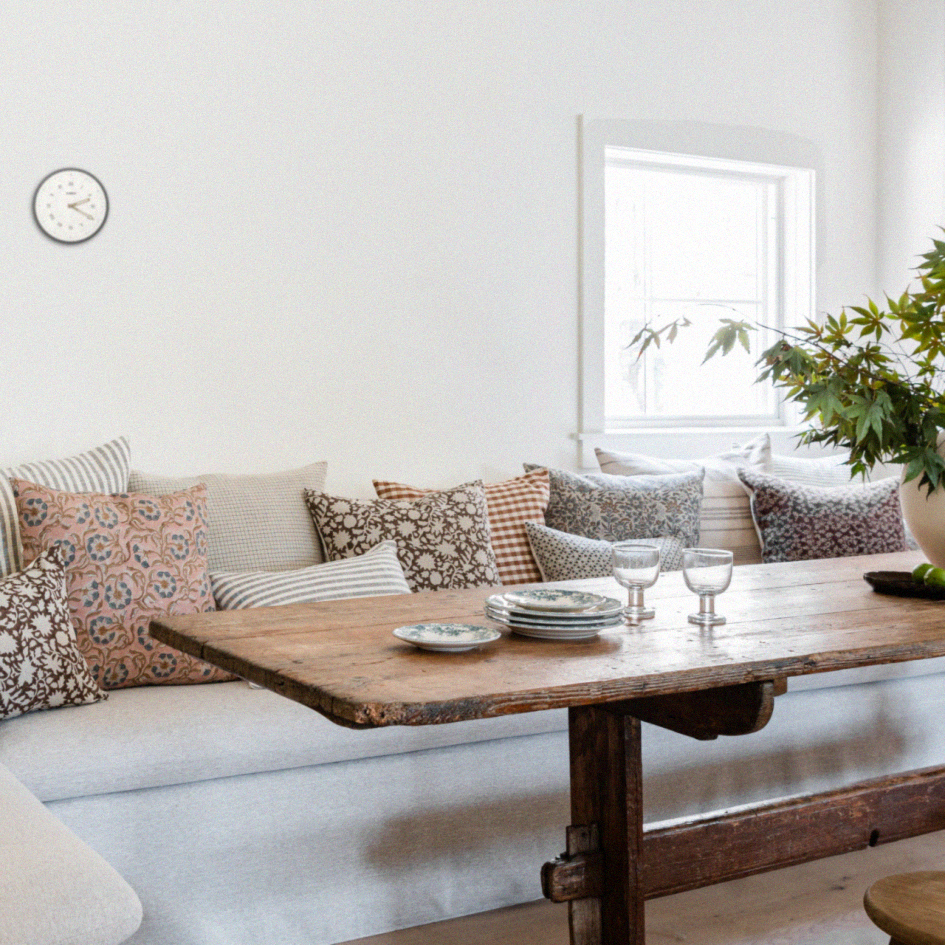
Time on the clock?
2:20
